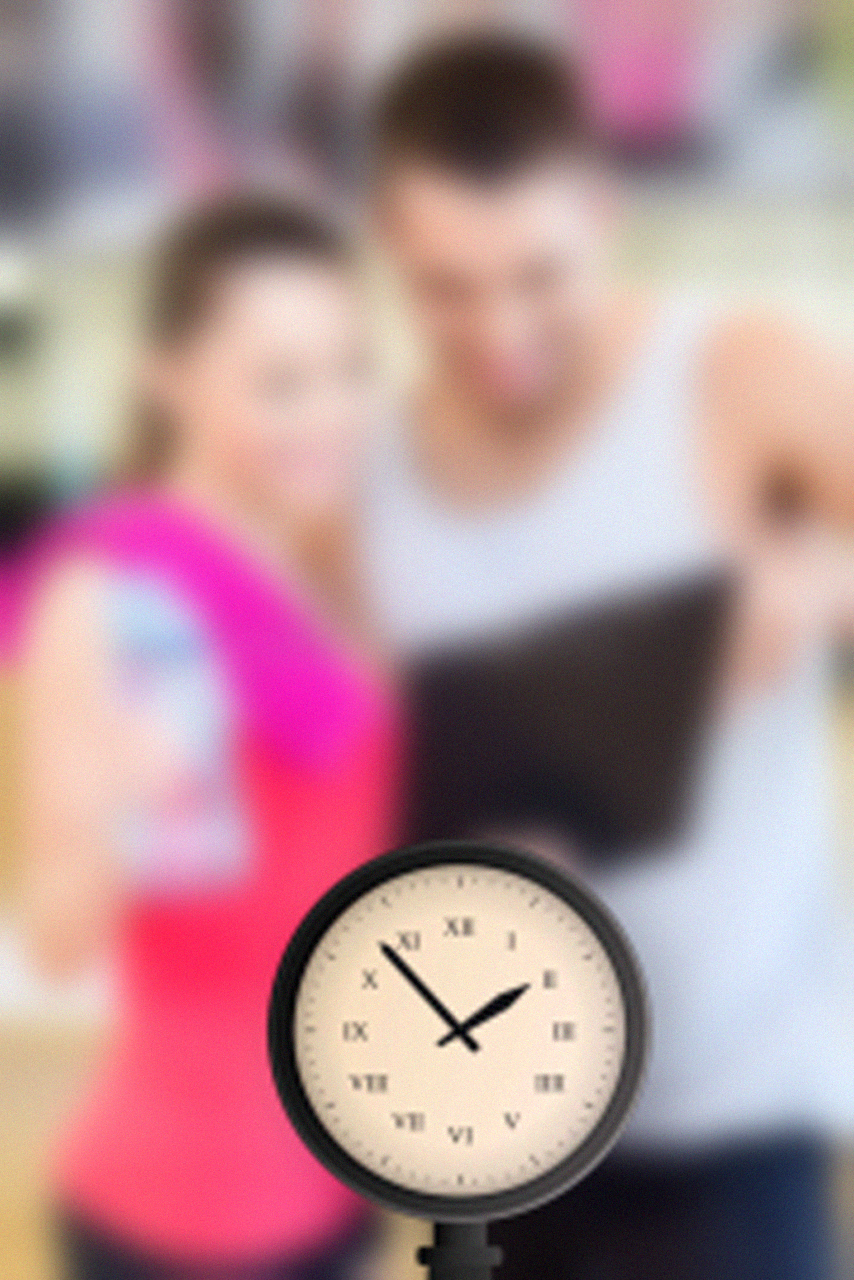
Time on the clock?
1:53
